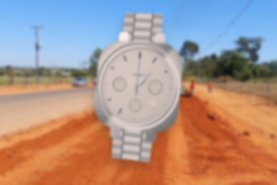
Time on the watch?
1:23
